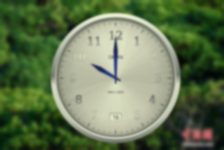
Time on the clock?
10:00
